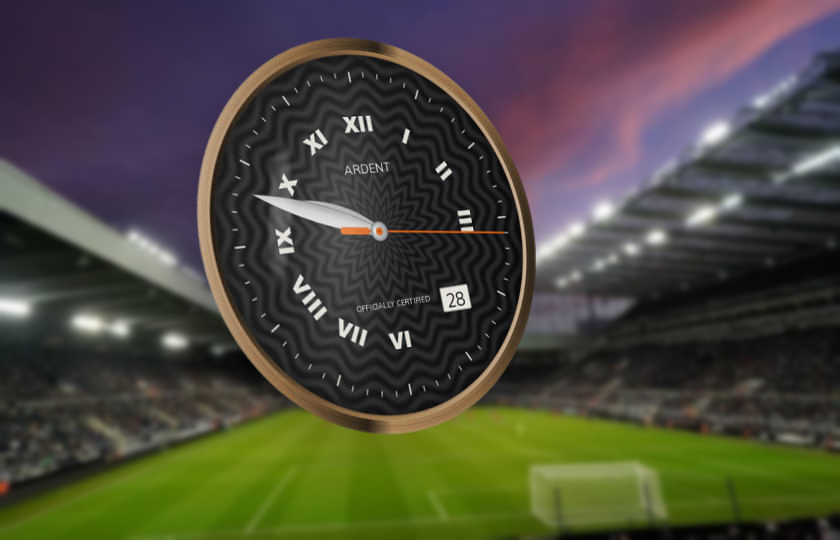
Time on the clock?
9:48:16
